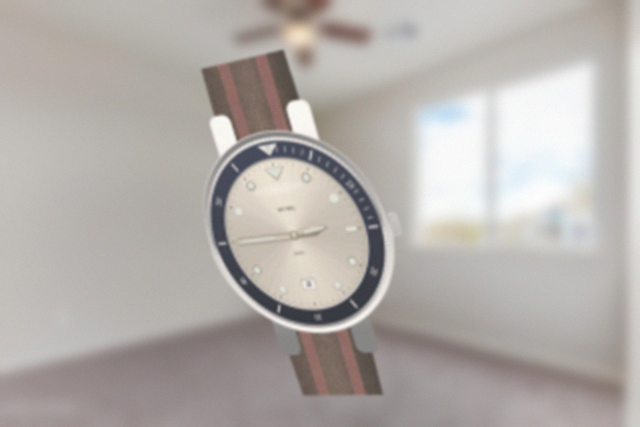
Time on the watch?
2:45
